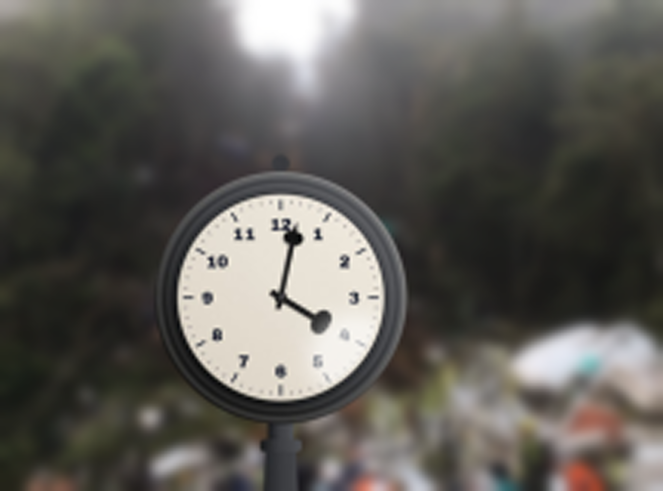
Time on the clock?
4:02
